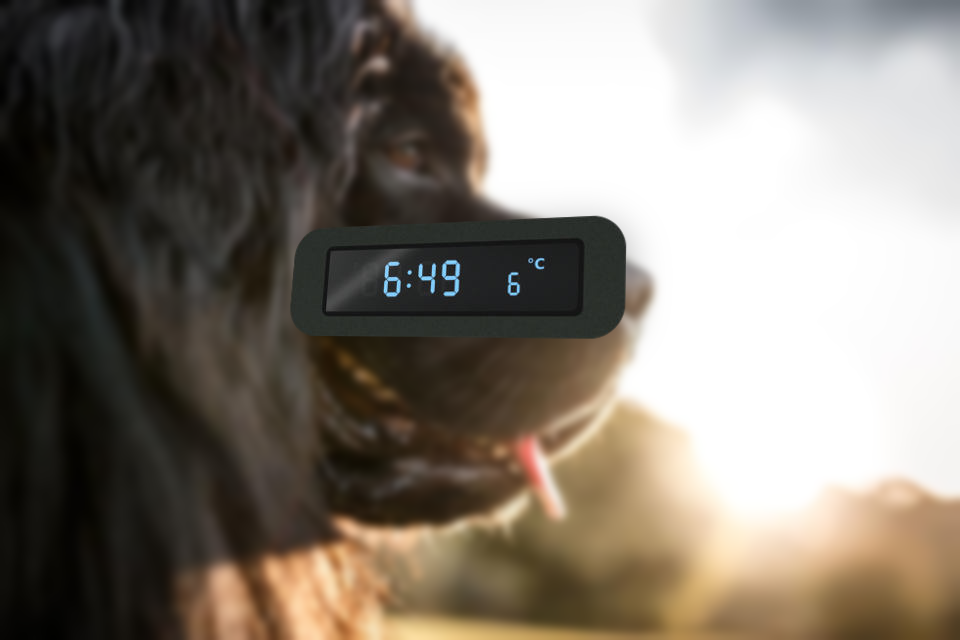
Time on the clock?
6:49
